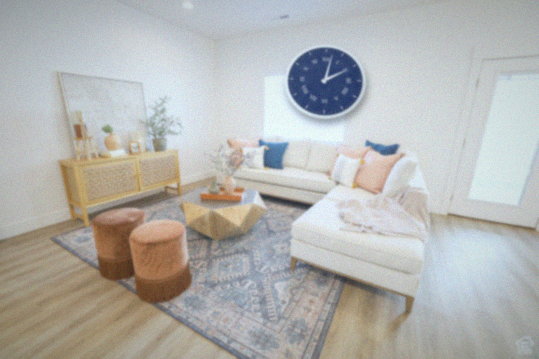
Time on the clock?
2:02
